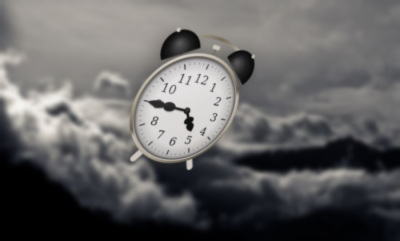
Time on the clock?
4:45
